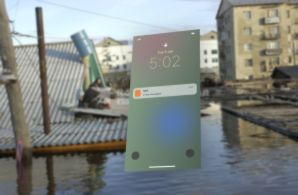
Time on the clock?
5:02
